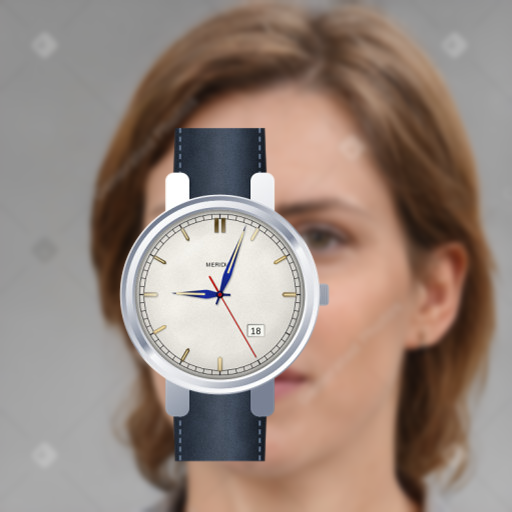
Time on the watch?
9:03:25
